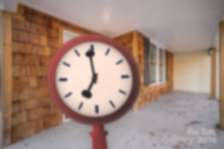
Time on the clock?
6:59
